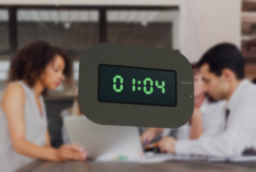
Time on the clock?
1:04
